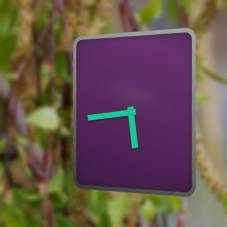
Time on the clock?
5:44
